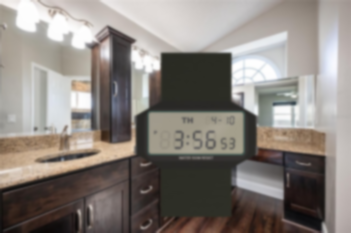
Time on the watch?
3:56:53
